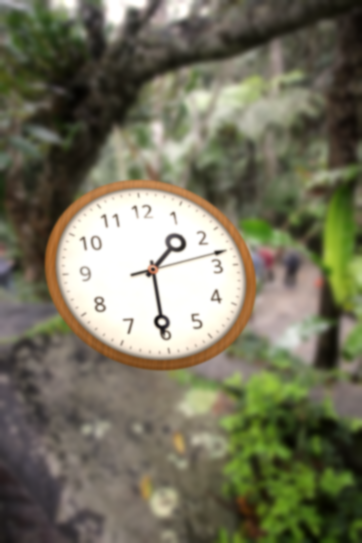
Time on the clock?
1:30:13
